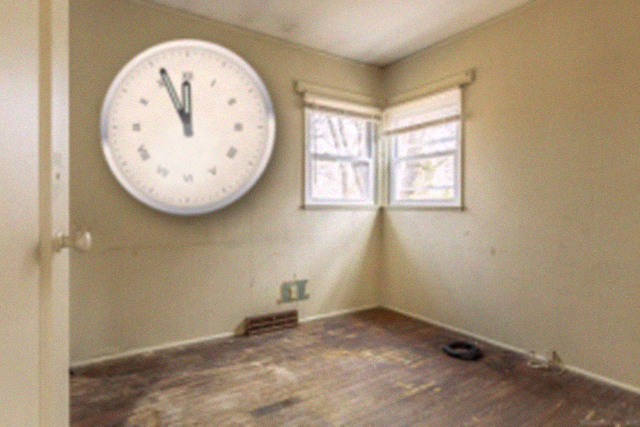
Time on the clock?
11:56
